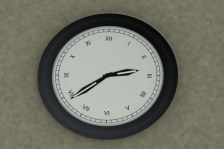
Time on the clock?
2:39
